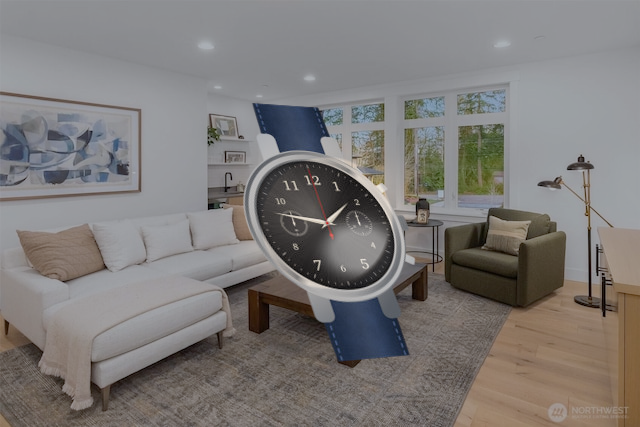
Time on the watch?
1:47
